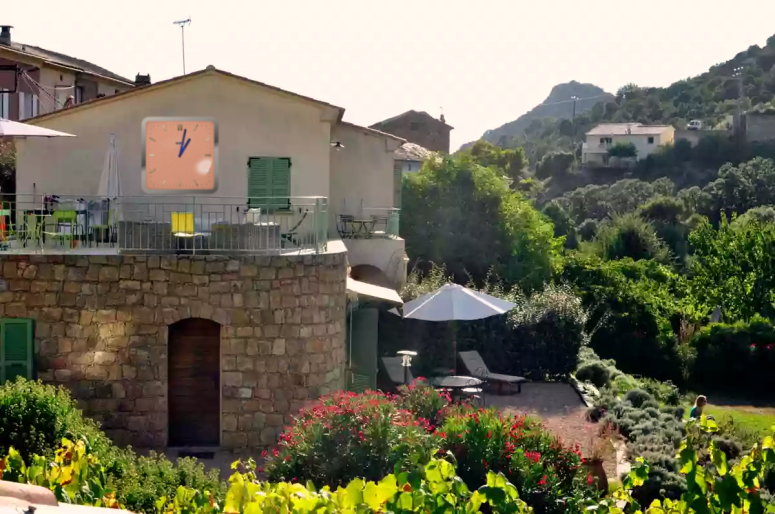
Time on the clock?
1:02
